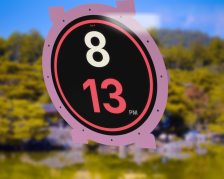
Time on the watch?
8:13
